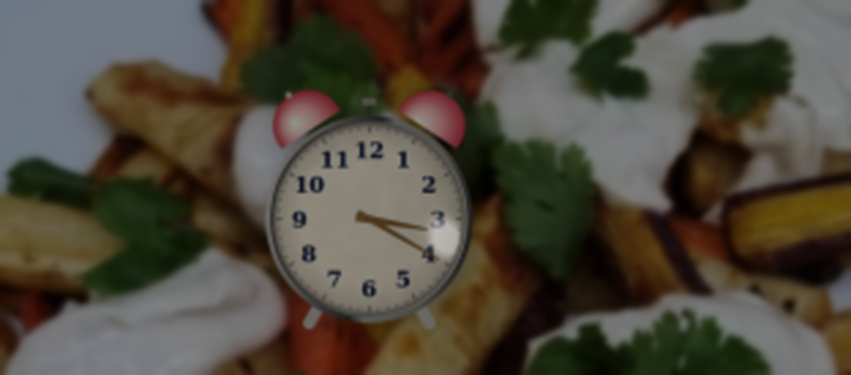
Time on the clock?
3:20
